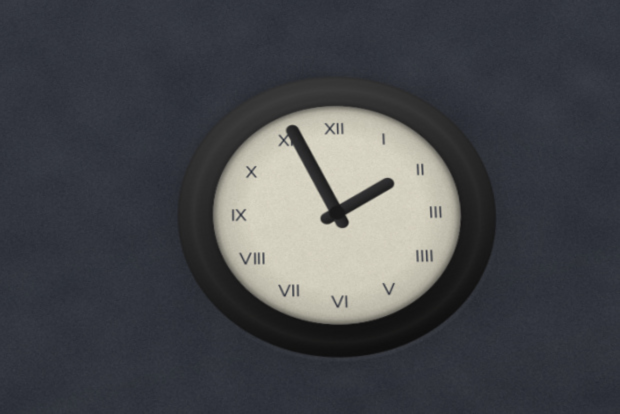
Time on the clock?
1:56
